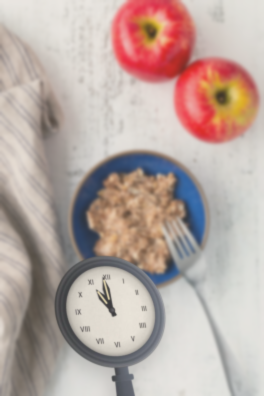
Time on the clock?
10:59
